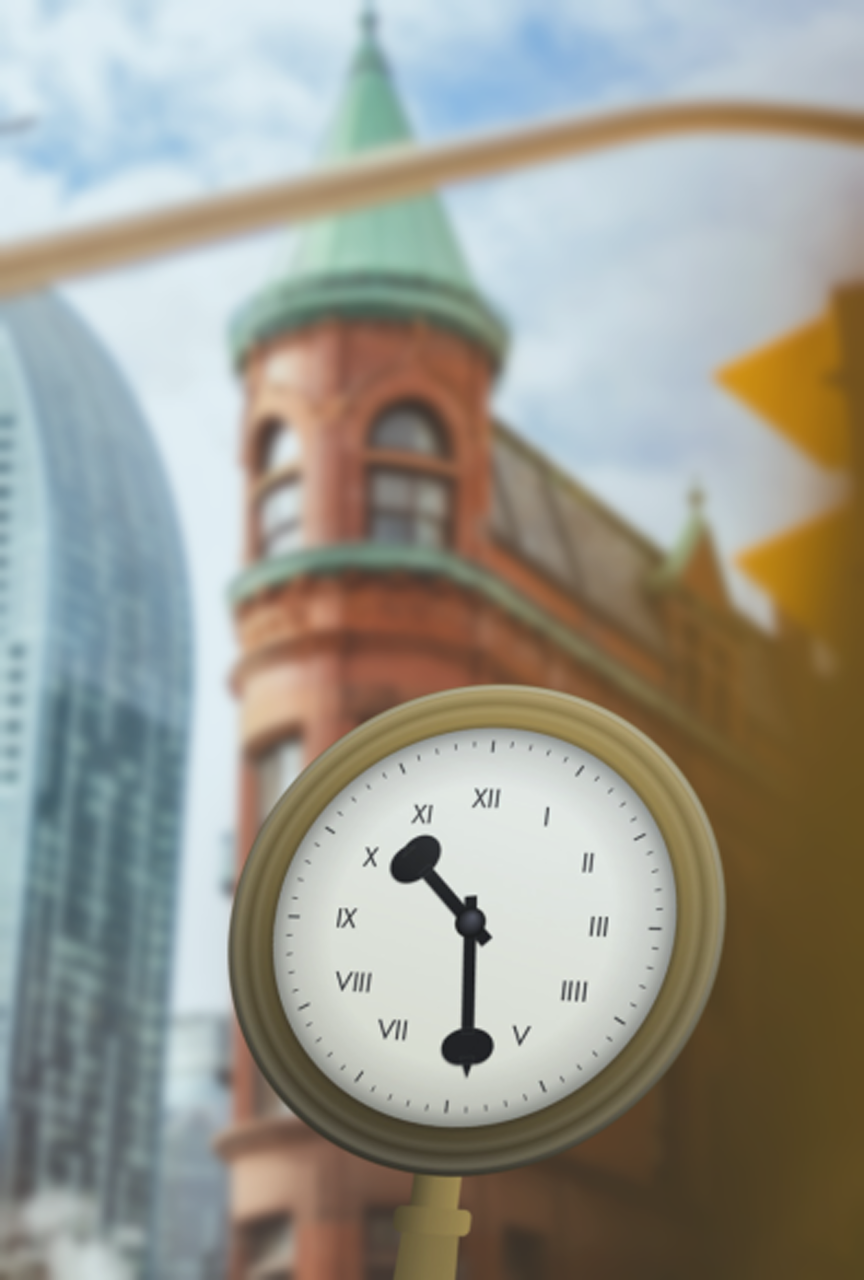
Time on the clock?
10:29
